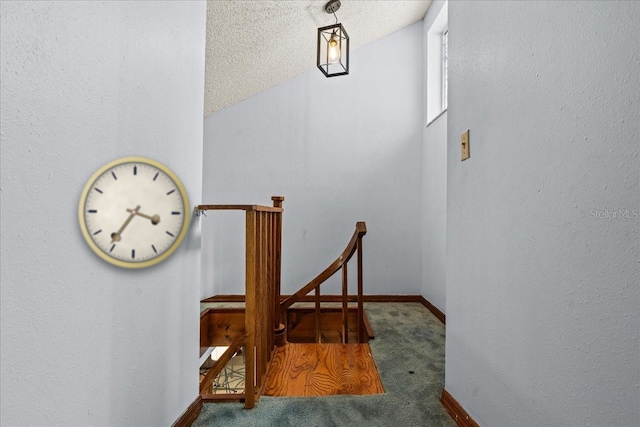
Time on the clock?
3:36
